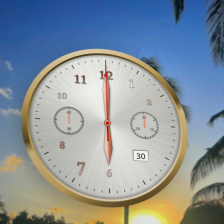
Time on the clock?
6:00
